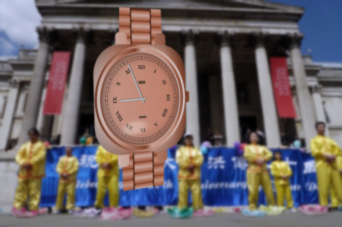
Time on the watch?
8:56
